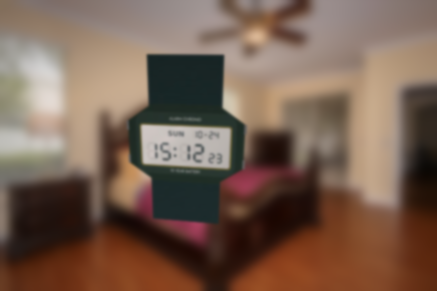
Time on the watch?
15:12
